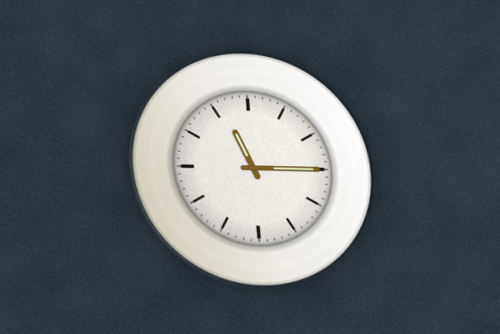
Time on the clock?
11:15
